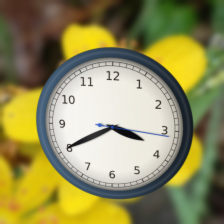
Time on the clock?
3:40:16
